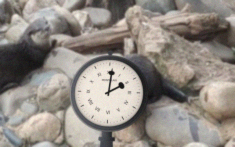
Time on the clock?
2:01
